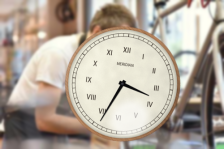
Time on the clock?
3:34
